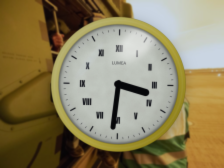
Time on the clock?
3:31
